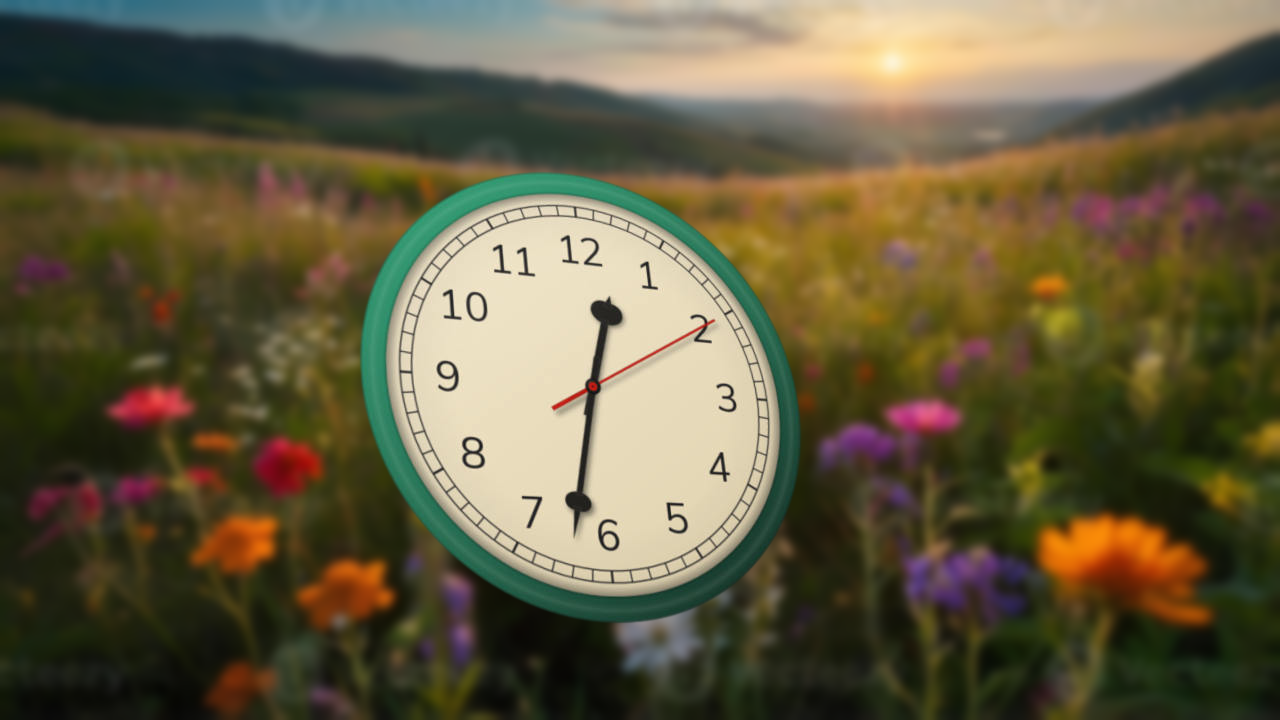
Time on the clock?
12:32:10
